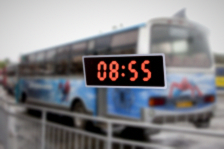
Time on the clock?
8:55
